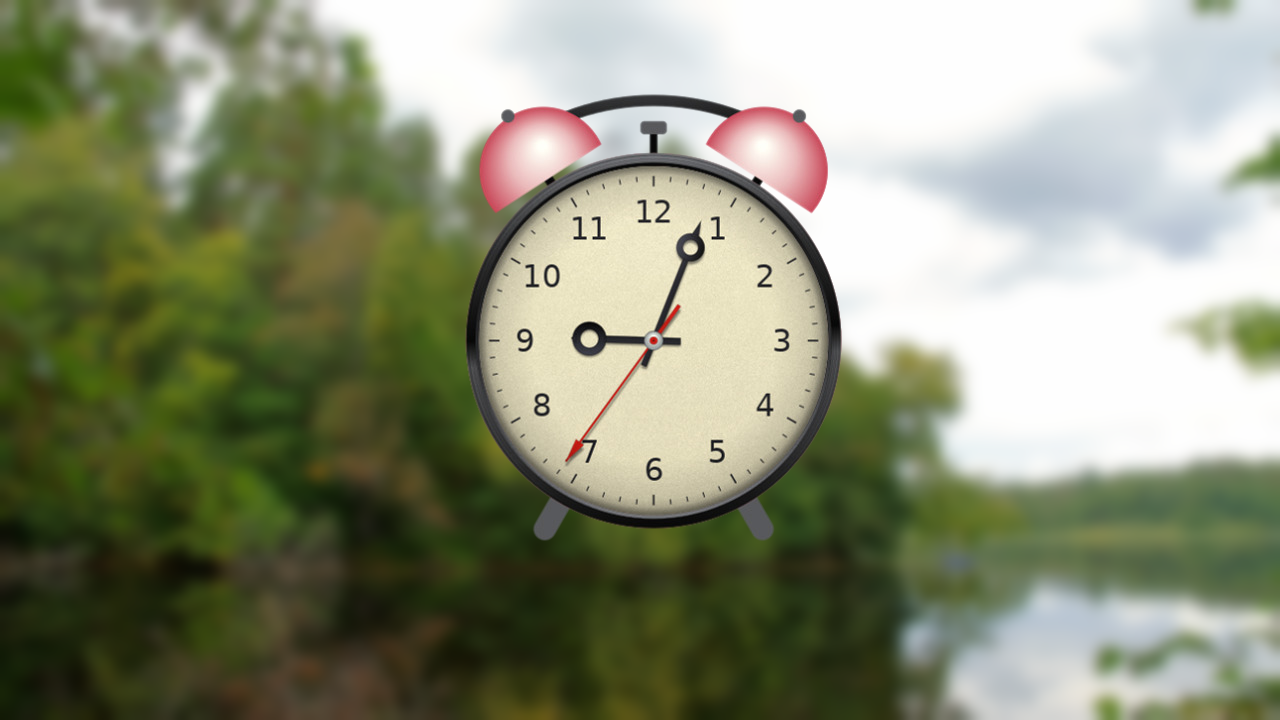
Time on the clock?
9:03:36
